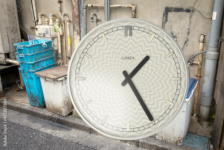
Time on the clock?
1:25
